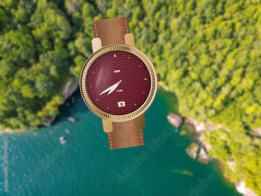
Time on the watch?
7:41
